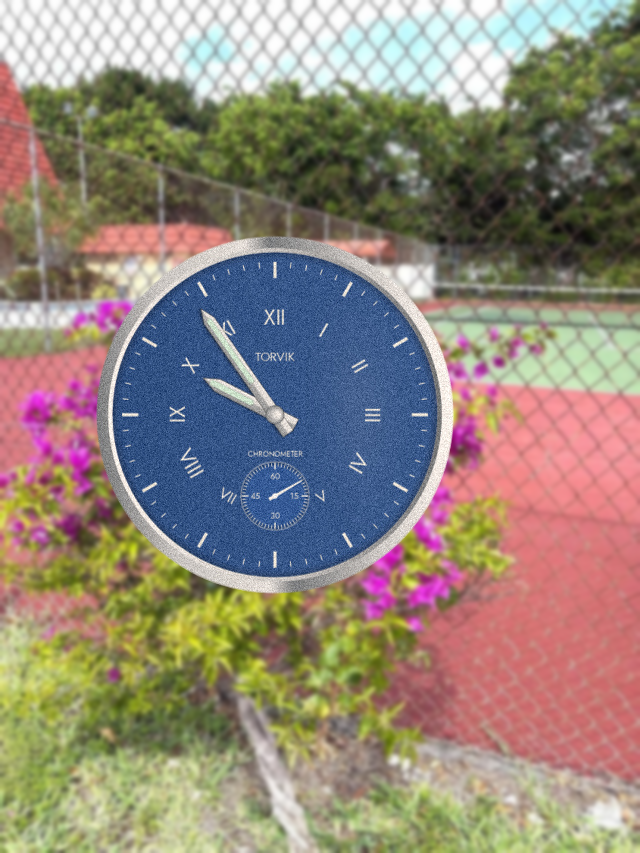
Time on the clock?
9:54:10
